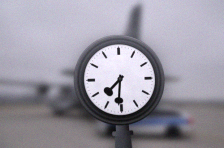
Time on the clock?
7:31
